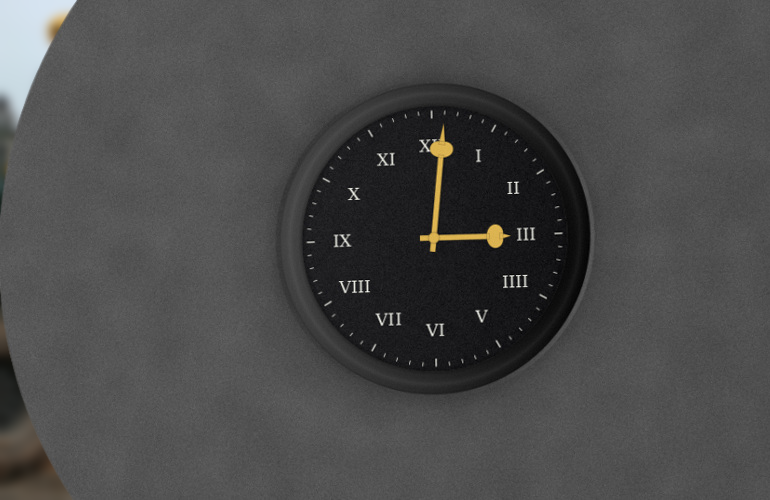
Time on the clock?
3:01
